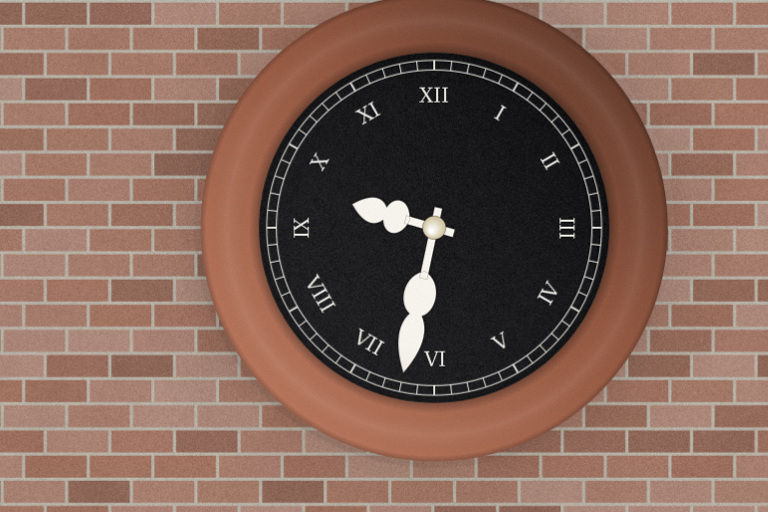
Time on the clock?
9:32
